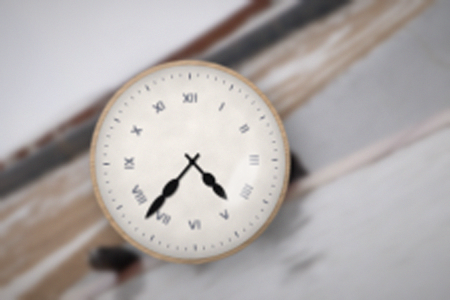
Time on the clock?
4:37
